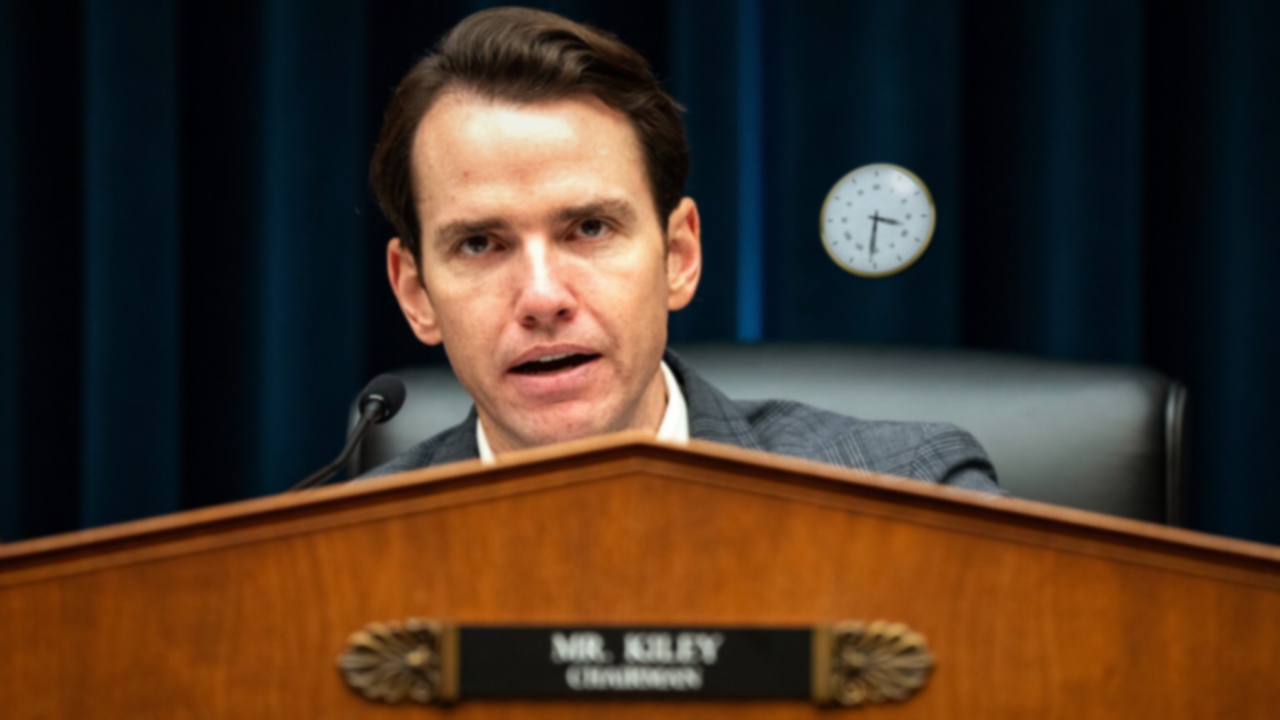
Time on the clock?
3:31
